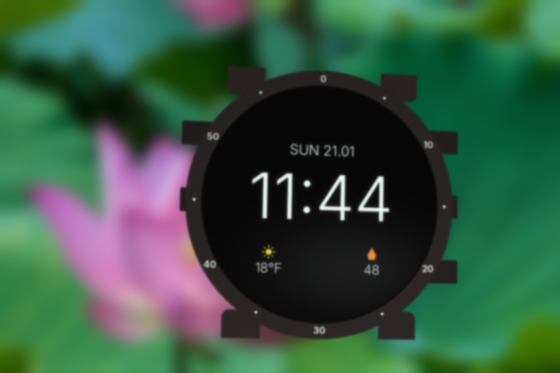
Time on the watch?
11:44
